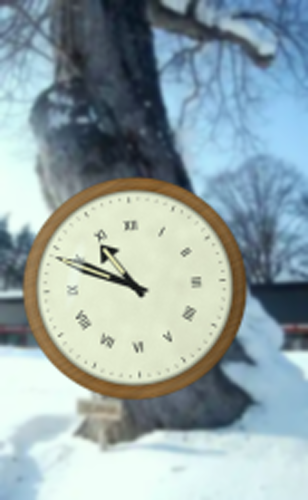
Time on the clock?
10:49
